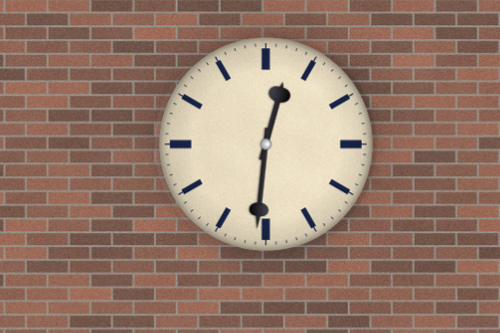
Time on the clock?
12:31
